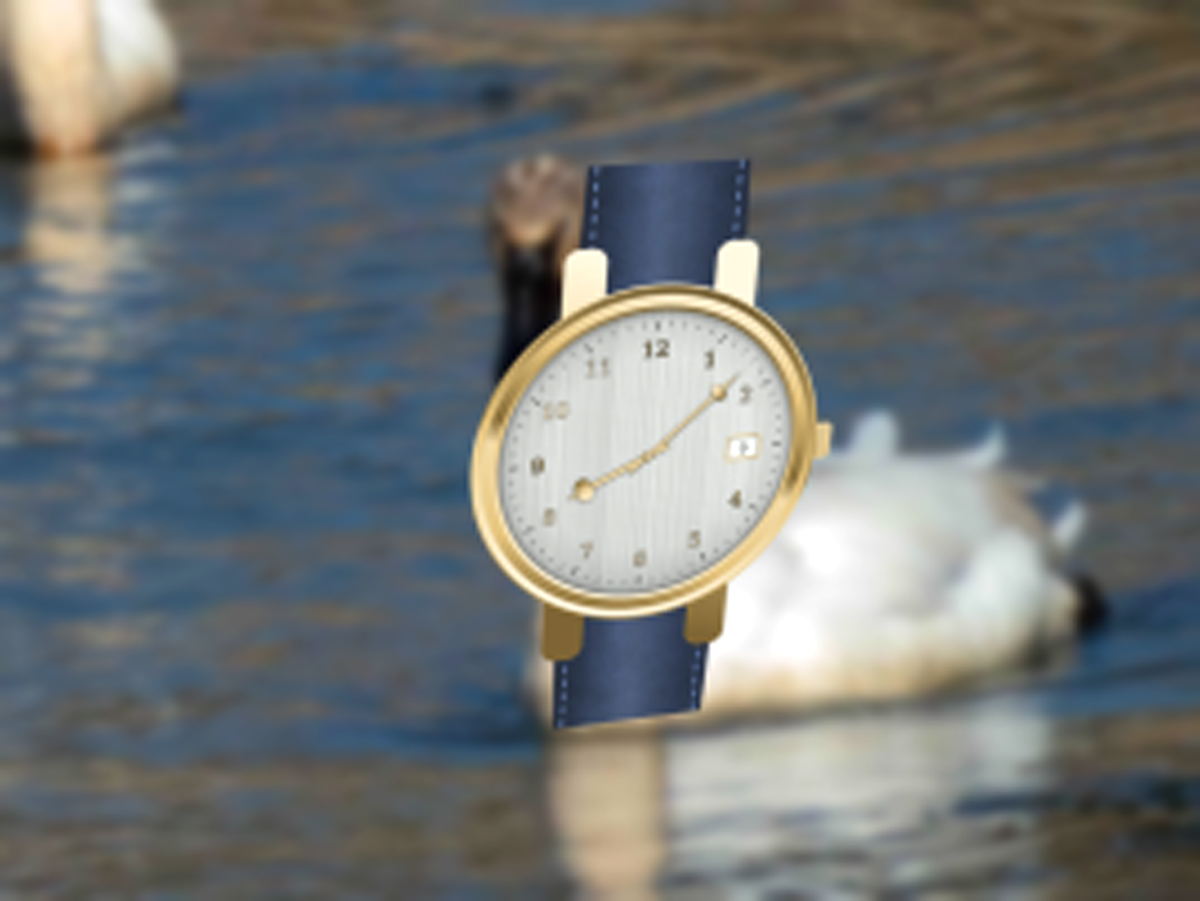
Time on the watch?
8:08
